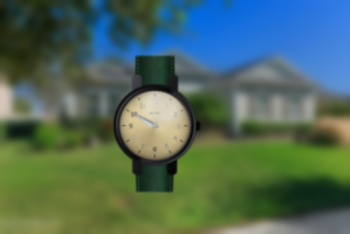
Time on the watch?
9:50
